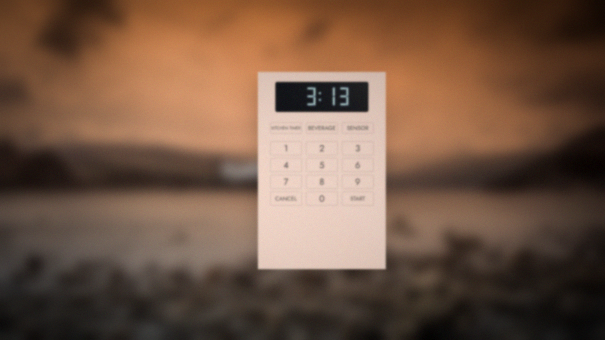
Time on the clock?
3:13
